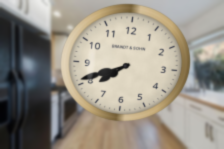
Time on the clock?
7:41
